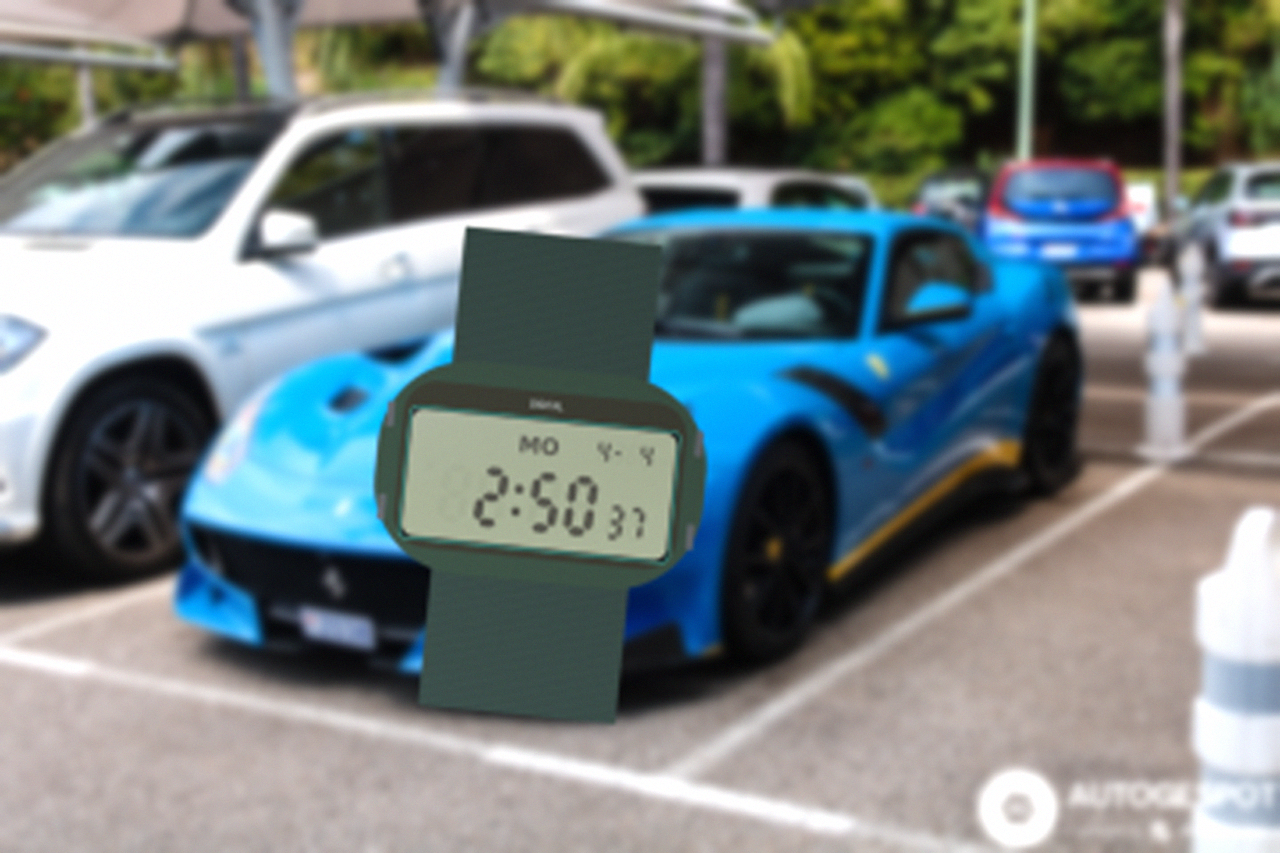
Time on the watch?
2:50:37
